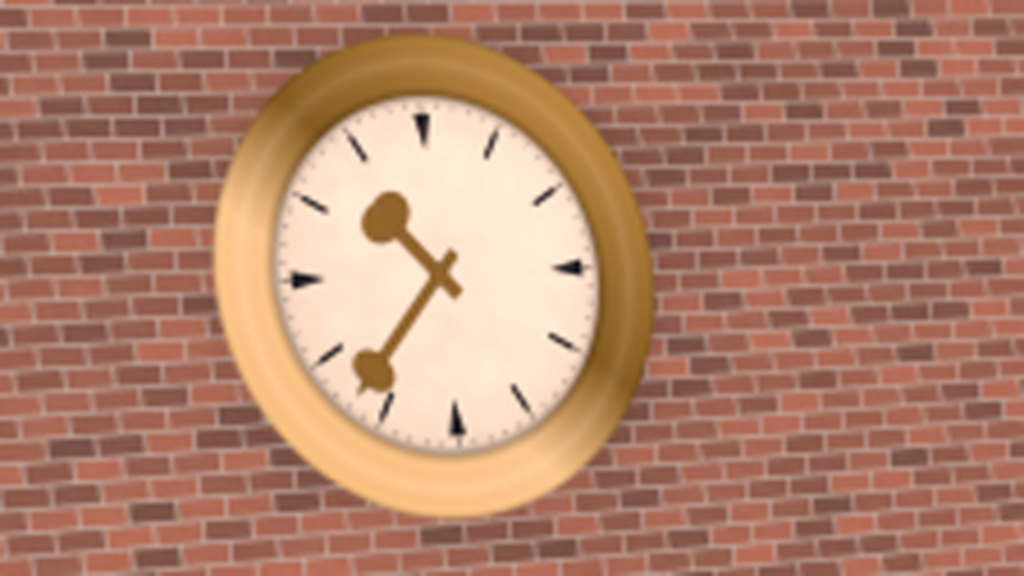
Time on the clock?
10:37
